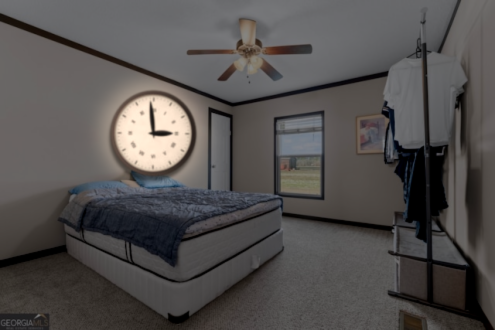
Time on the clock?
2:59
